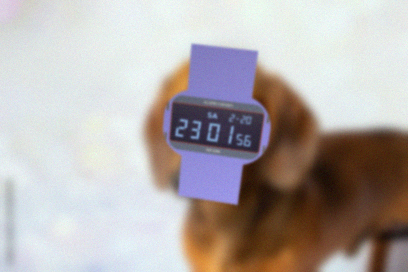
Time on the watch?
23:01:56
